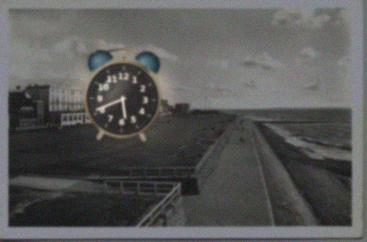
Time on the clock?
5:41
